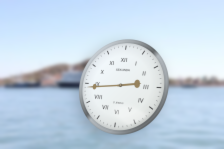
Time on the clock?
2:44
